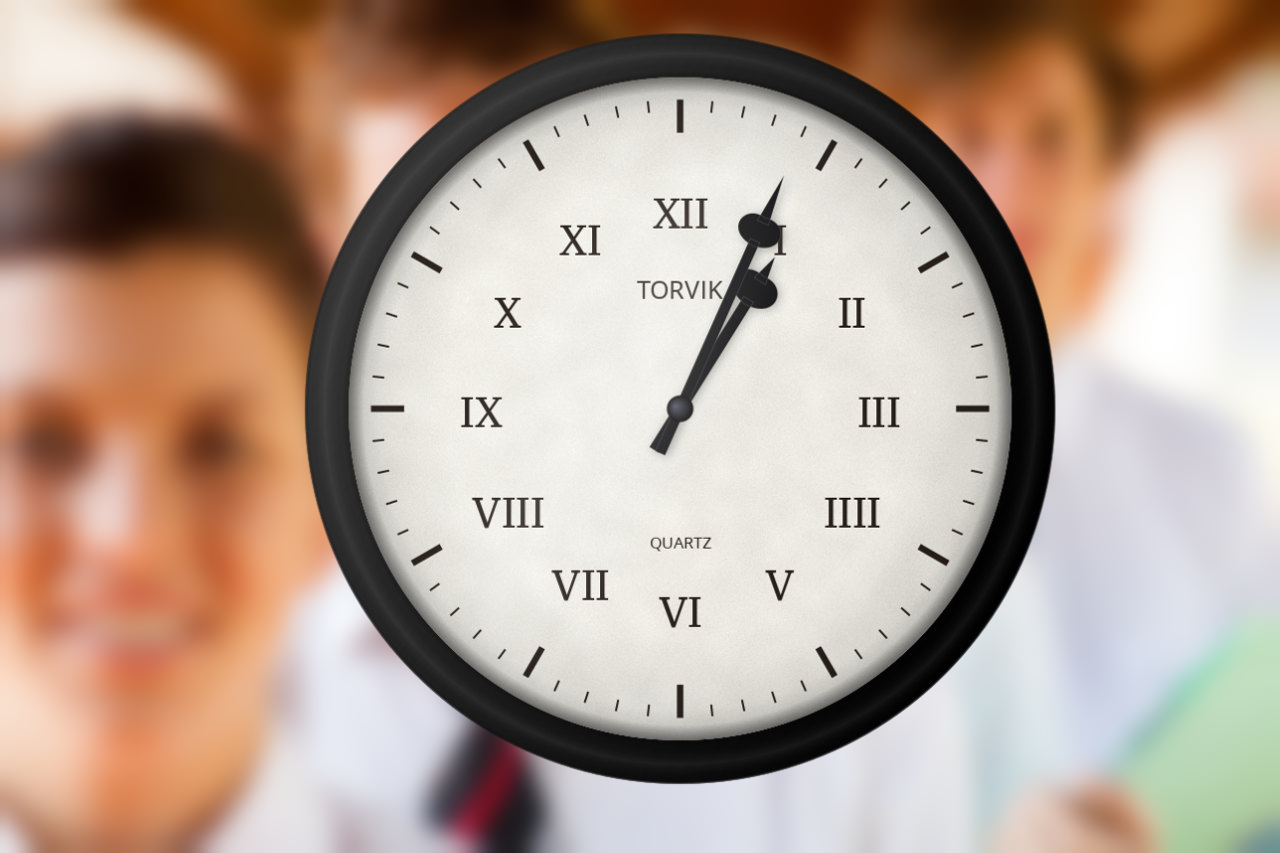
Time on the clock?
1:04
